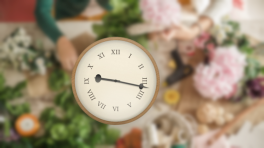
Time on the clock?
9:17
